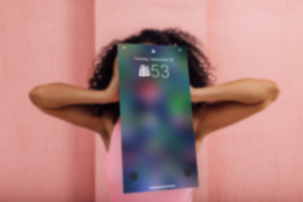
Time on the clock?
1:53
